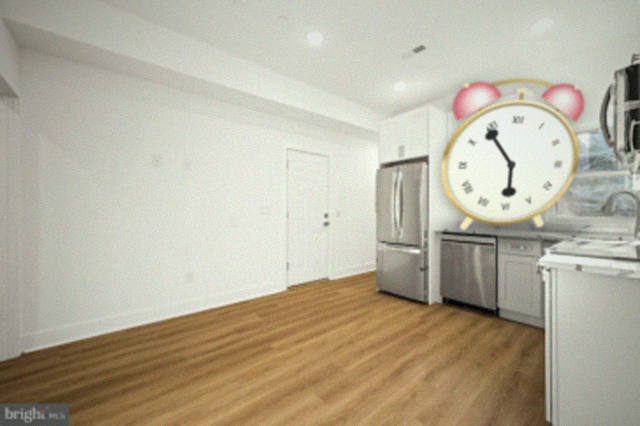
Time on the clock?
5:54
